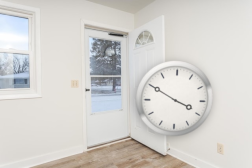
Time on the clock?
3:50
